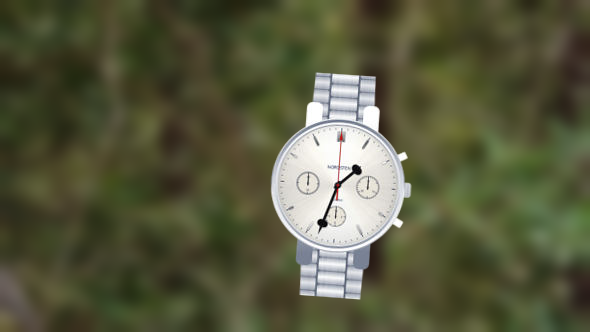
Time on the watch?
1:33
